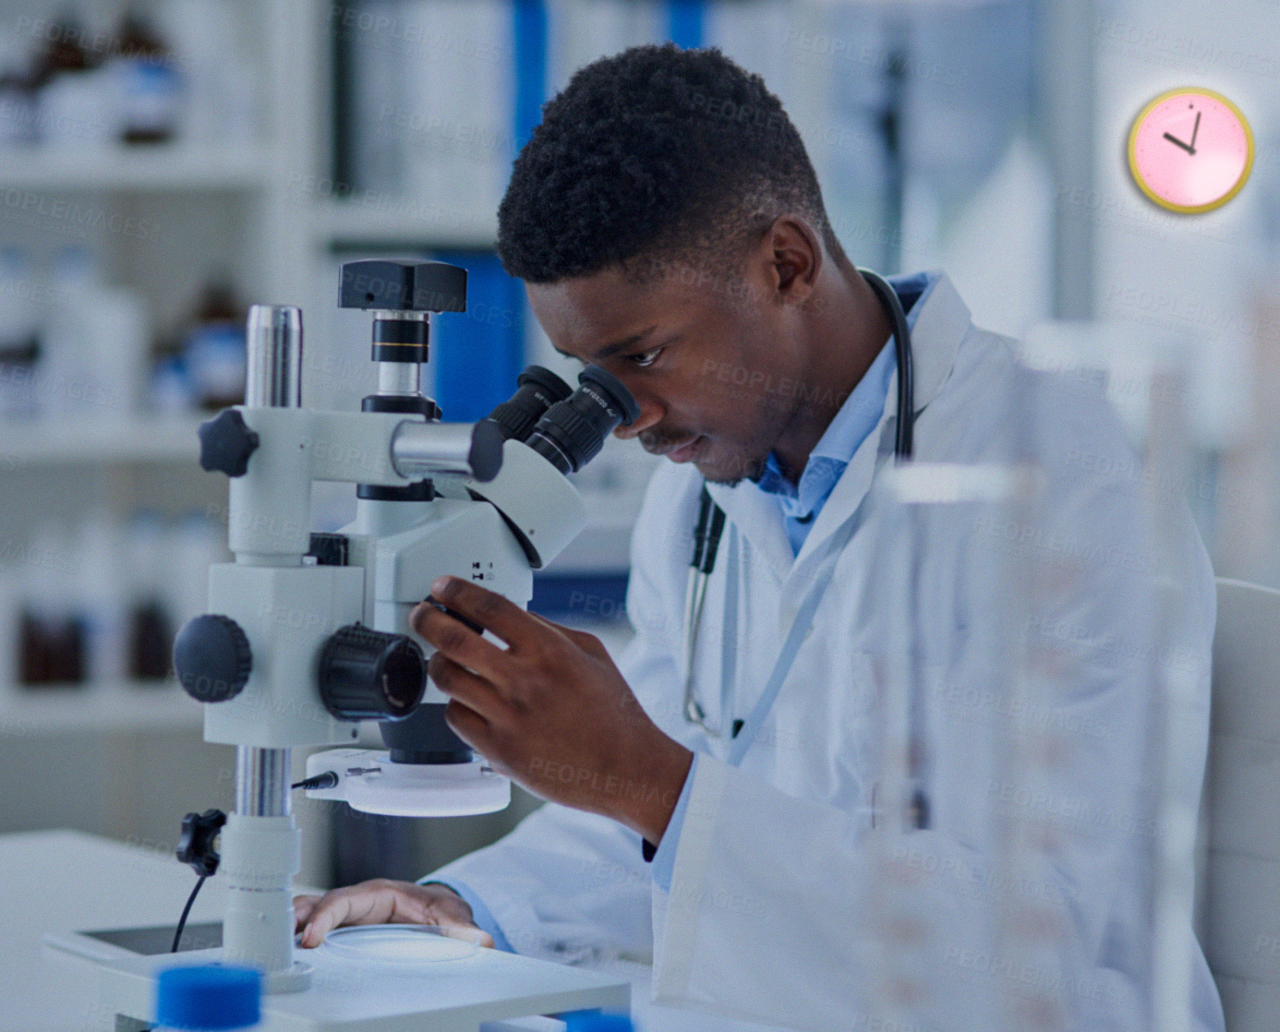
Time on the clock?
10:02
